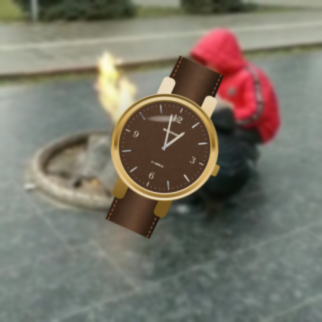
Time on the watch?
12:58
